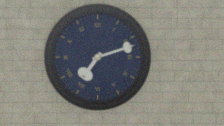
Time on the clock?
7:12
